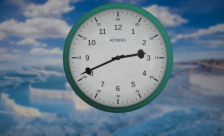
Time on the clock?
2:41
